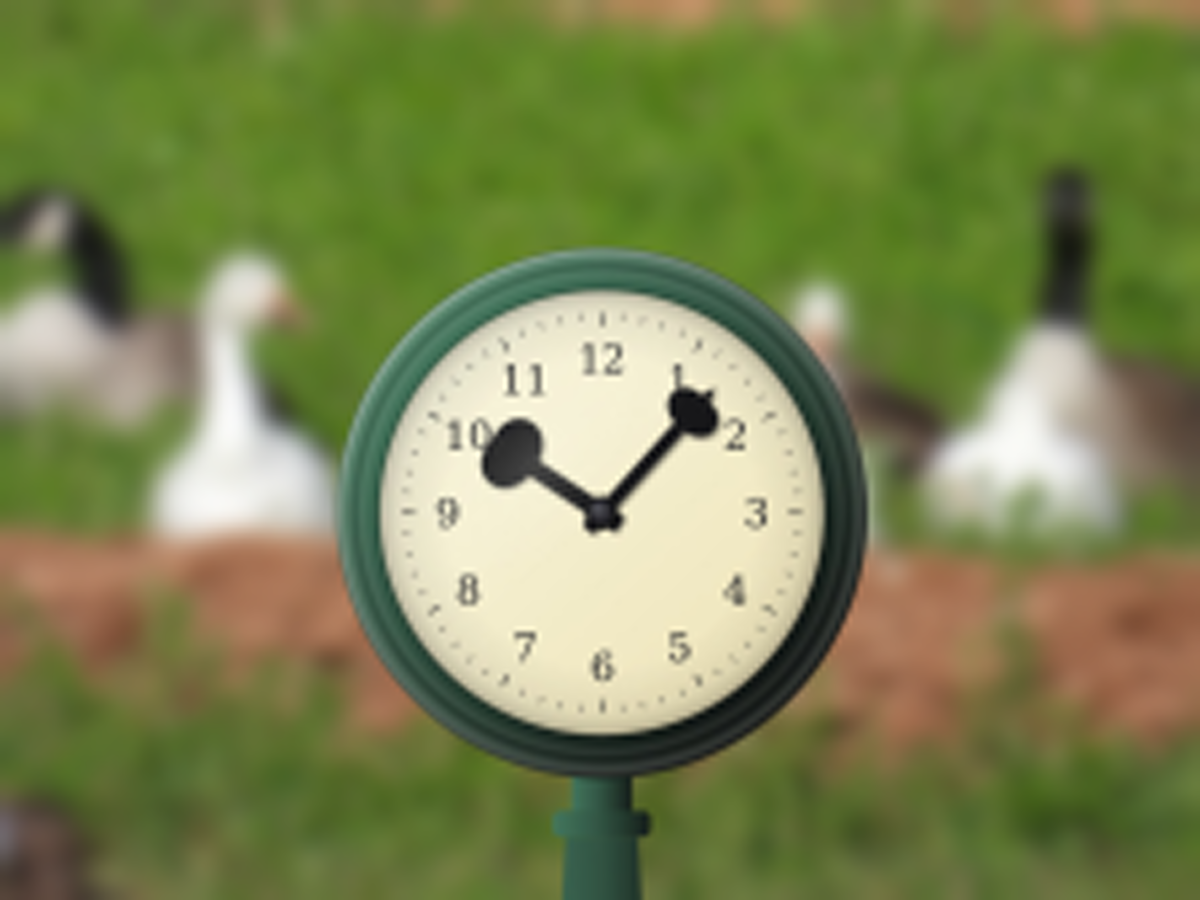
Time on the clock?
10:07
